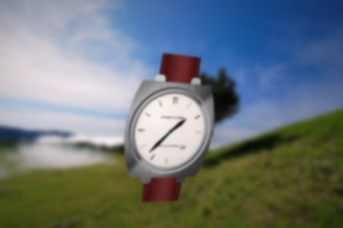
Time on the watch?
1:37
